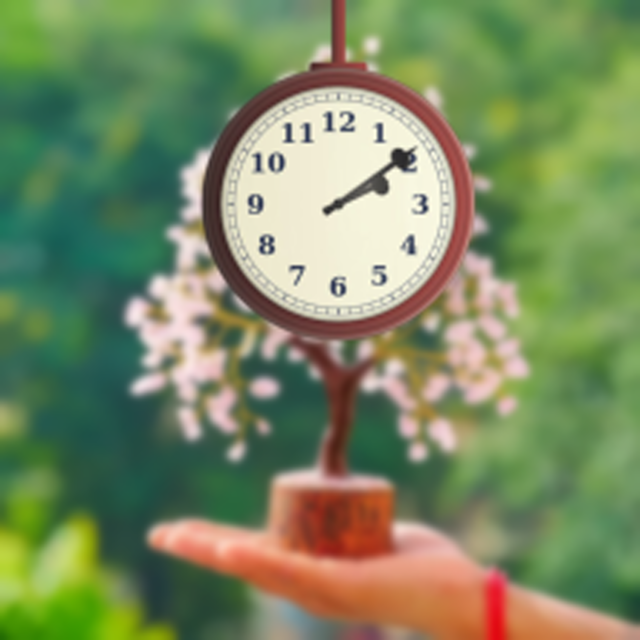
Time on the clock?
2:09
